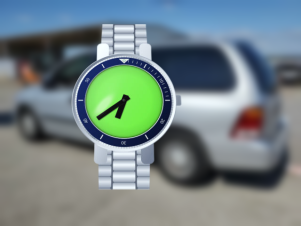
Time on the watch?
6:39
